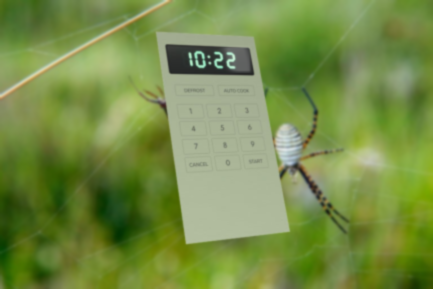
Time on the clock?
10:22
